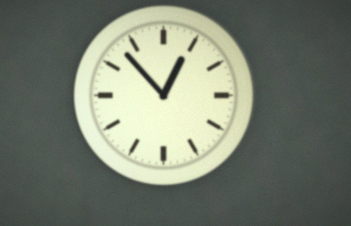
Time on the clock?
12:53
